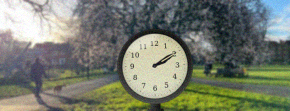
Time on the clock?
2:10
